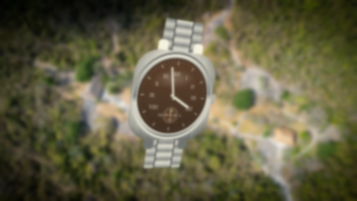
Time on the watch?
3:58
